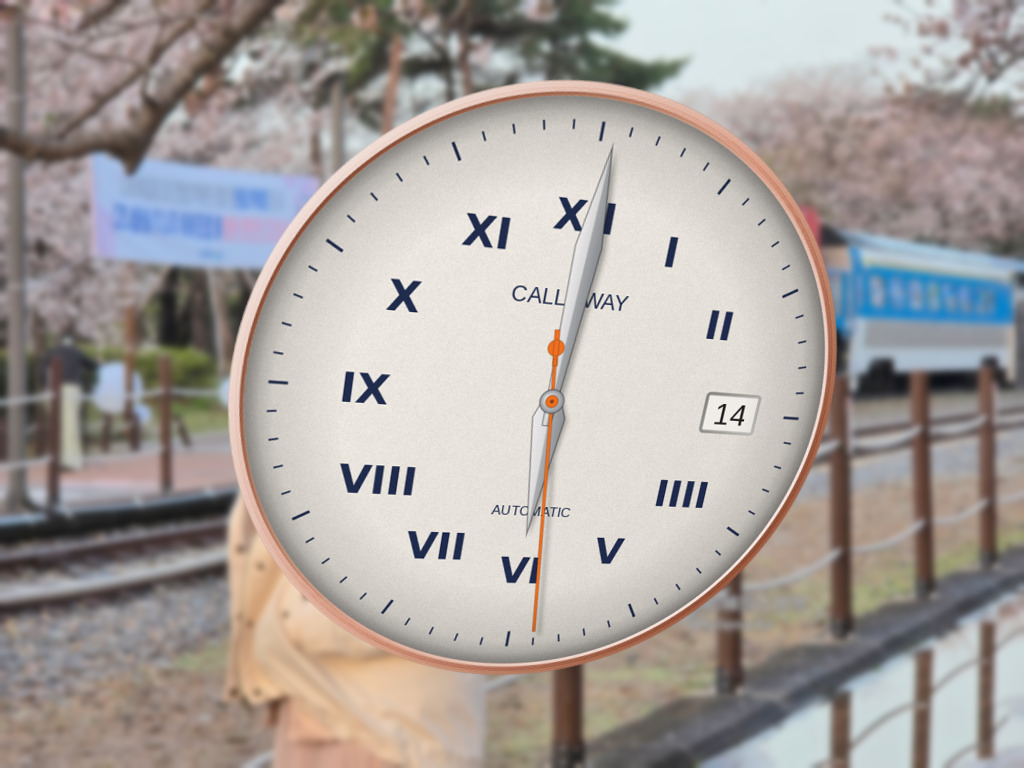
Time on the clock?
6:00:29
